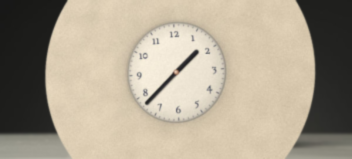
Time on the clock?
1:38
